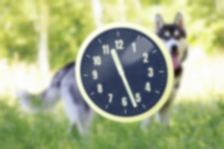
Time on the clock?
11:27
